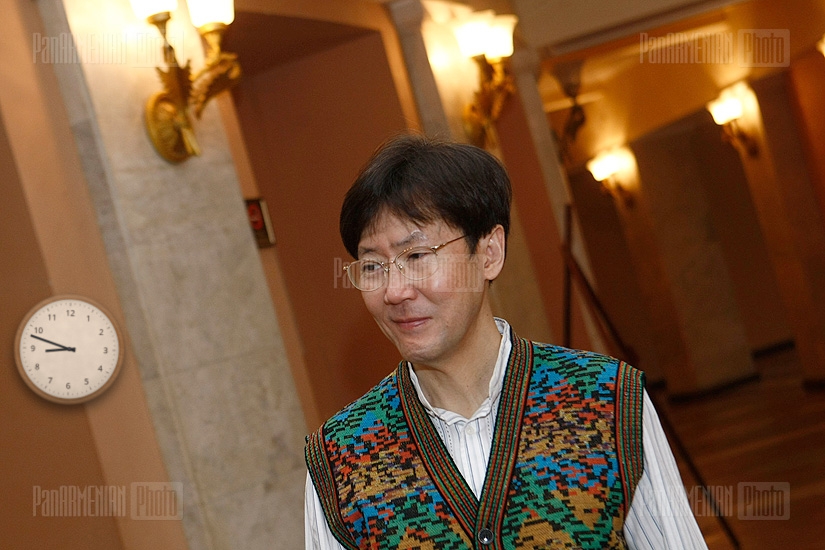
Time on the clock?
8:48
